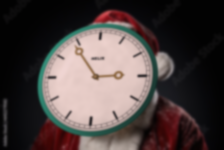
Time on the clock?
2:54
